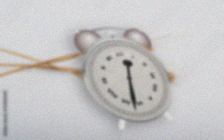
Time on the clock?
12:32
